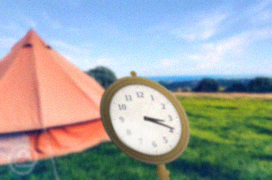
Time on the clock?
3:19
